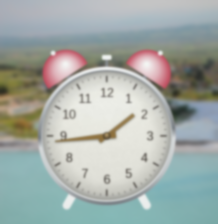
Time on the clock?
1:44
